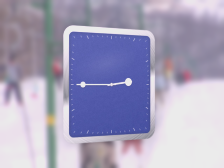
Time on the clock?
2:45
